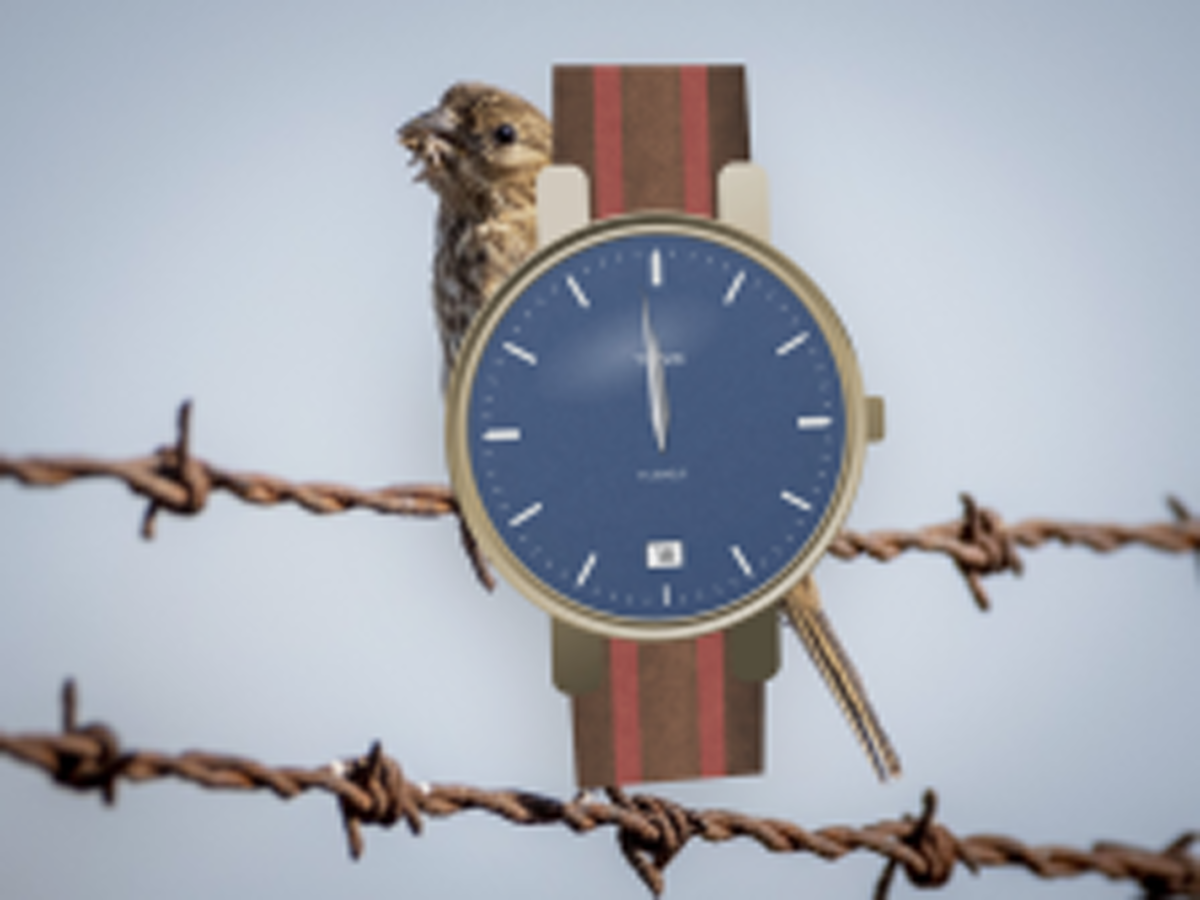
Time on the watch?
11:59
